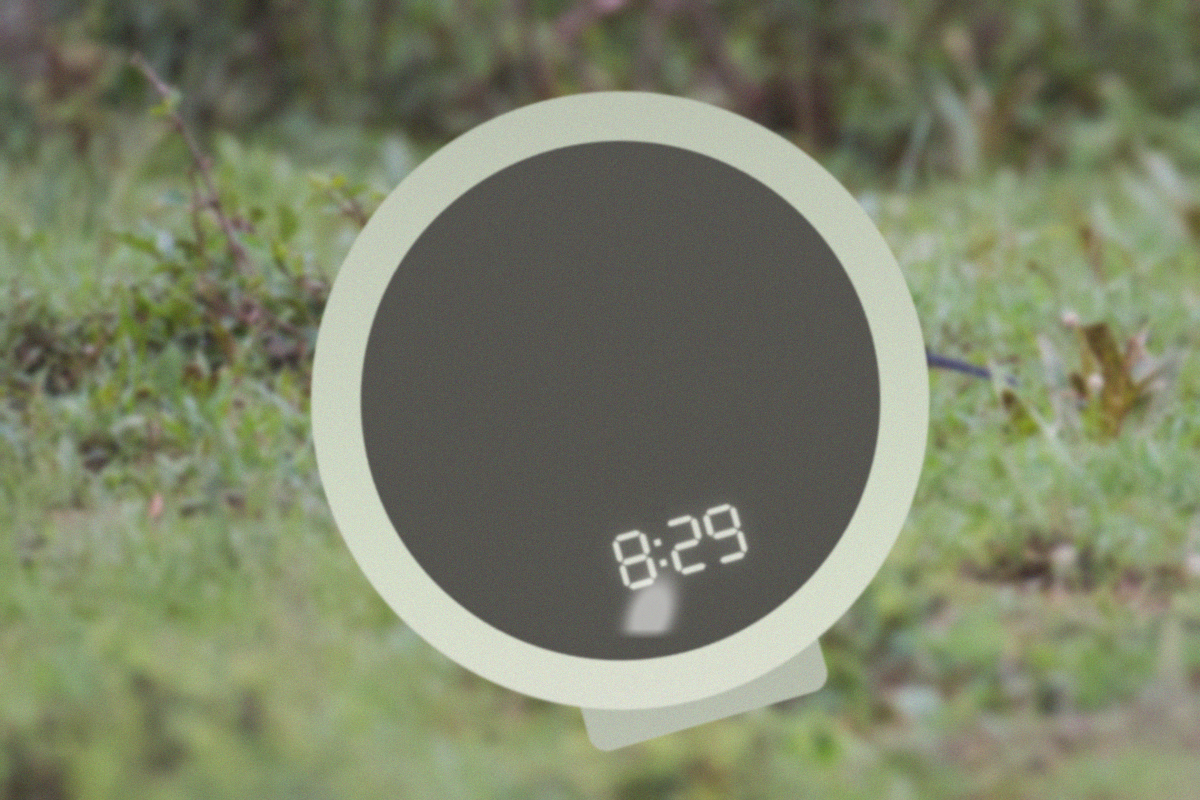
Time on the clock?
8:29
